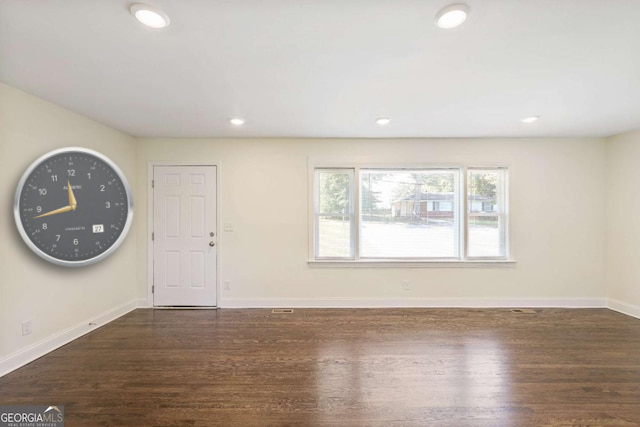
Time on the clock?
11:43
